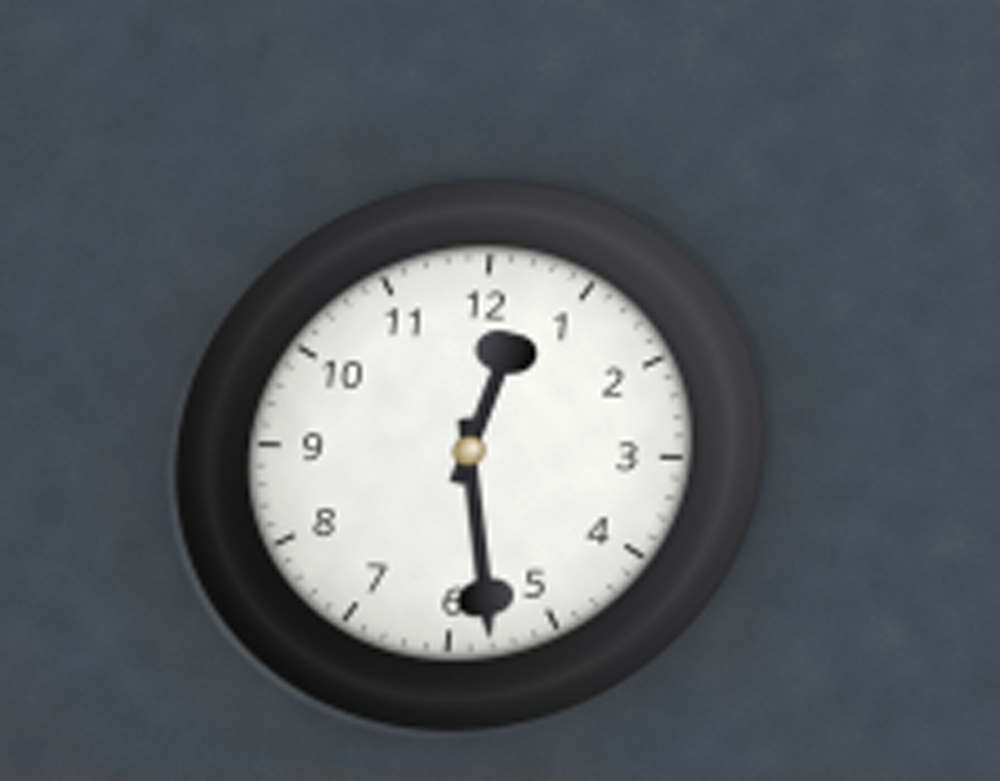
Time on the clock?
12:28
